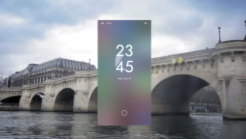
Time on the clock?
23:45
